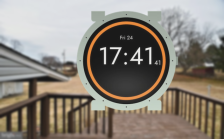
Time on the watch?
17:41
